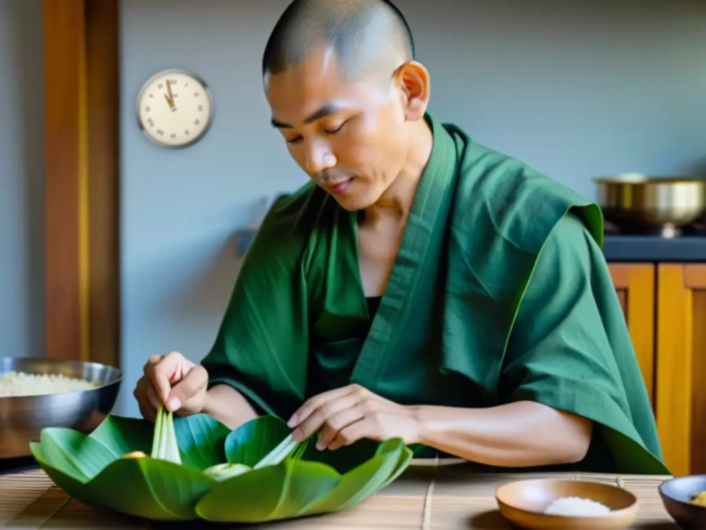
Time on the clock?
10:58
